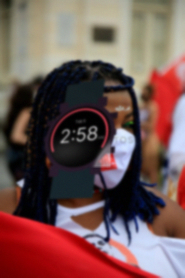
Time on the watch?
2:58
